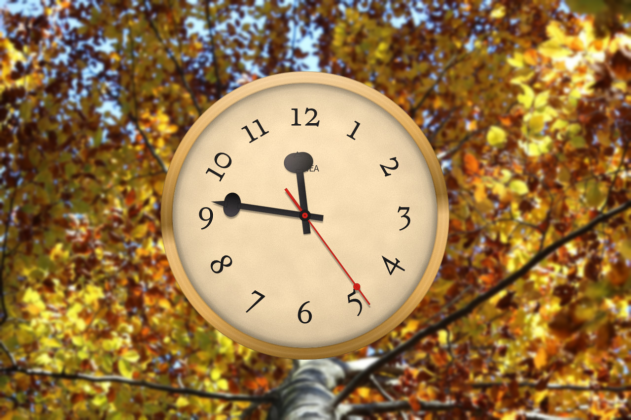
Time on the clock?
11:46:24
